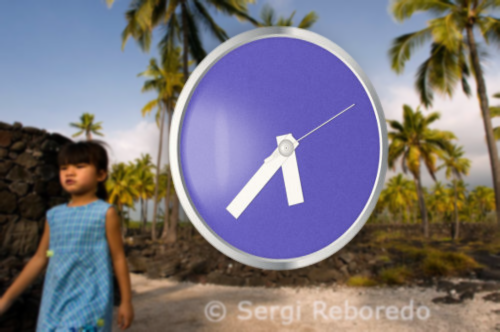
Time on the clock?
5:37:10
